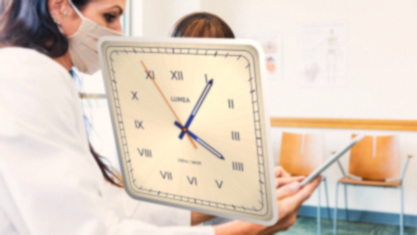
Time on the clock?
4:05:55
